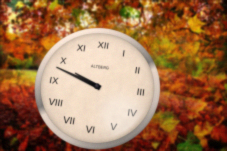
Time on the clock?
9:48
